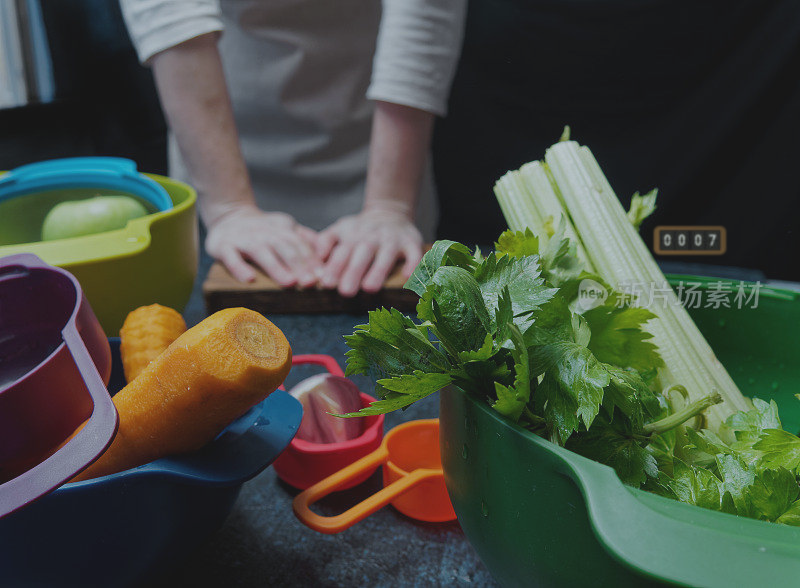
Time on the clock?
0:07
